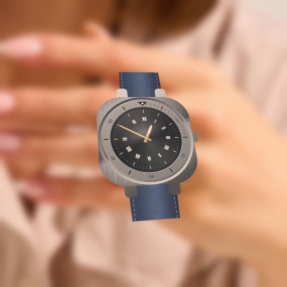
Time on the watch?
12:50
